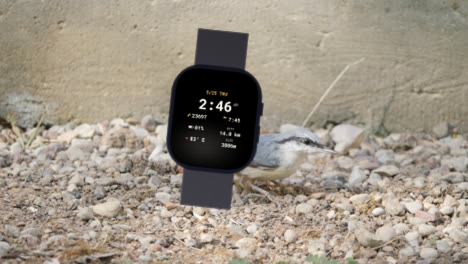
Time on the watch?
2:46
